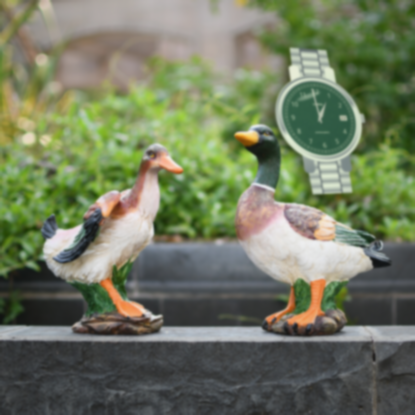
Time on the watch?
12:59
